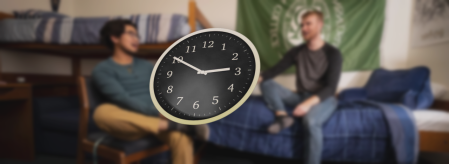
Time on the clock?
2:50
